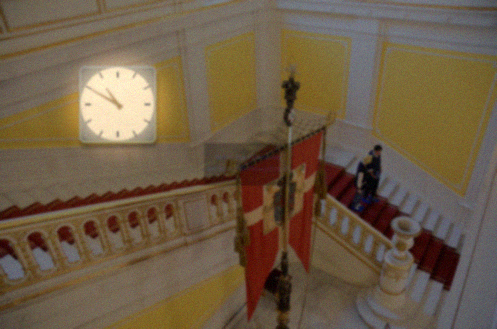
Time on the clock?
10:50
